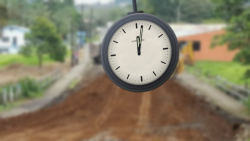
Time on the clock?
12:02
